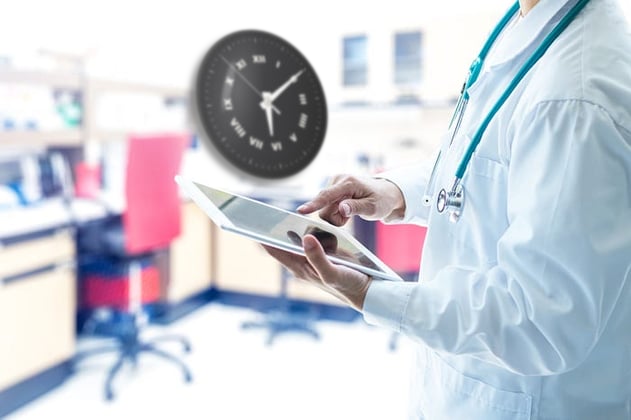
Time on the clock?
6:09:53
